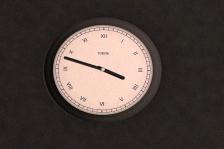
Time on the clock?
3:48
